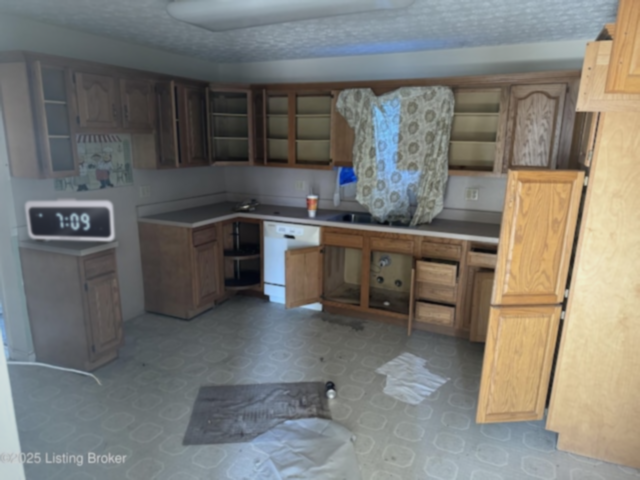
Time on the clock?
7:09
